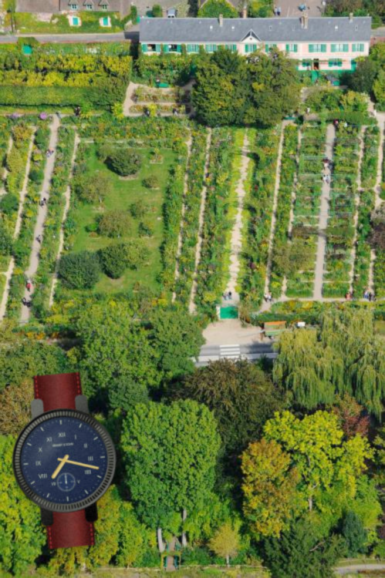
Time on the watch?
7:18
